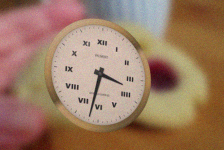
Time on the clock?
3:32
